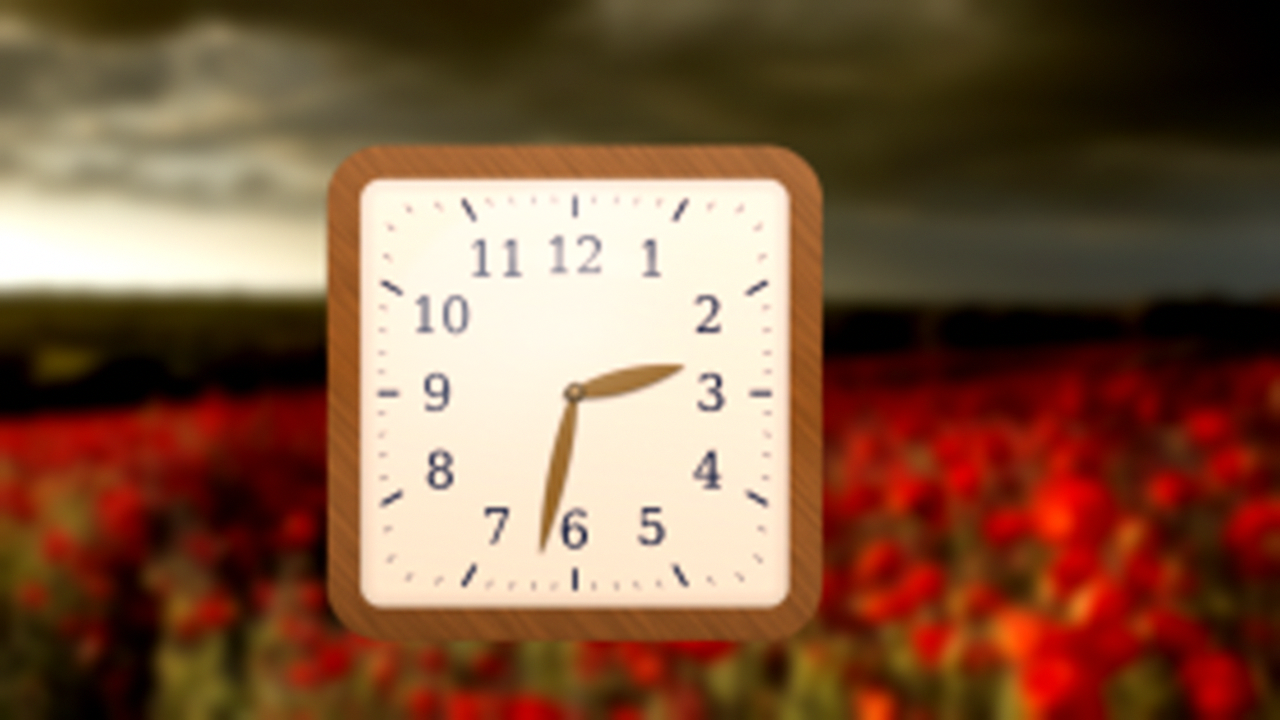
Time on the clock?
2:32
